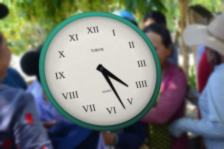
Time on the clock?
4:27
